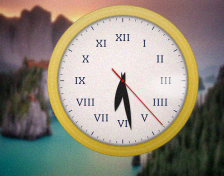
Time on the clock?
6:28:23
